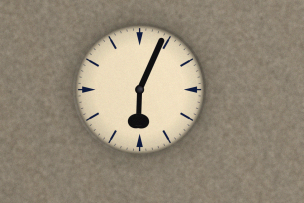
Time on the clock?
6:04
